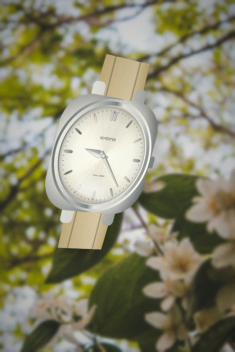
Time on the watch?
9:23
